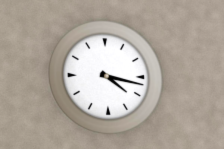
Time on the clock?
4:17
